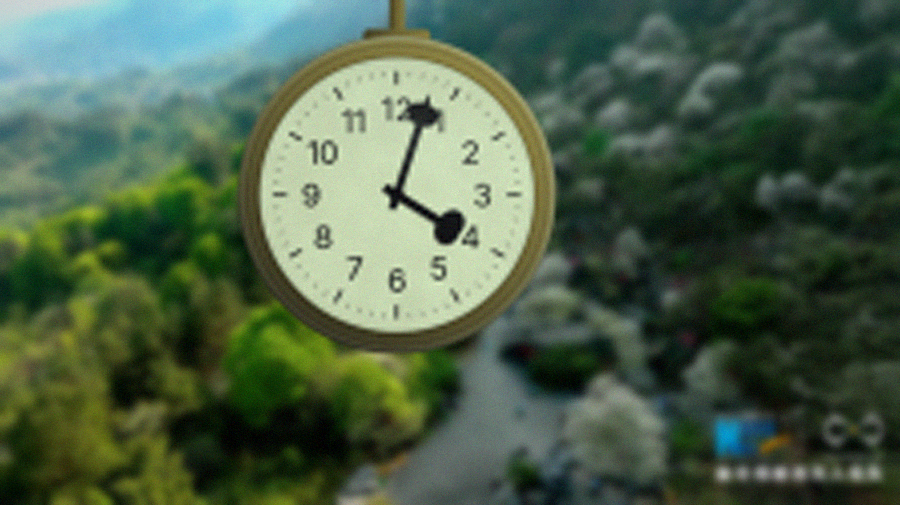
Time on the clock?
4:03
